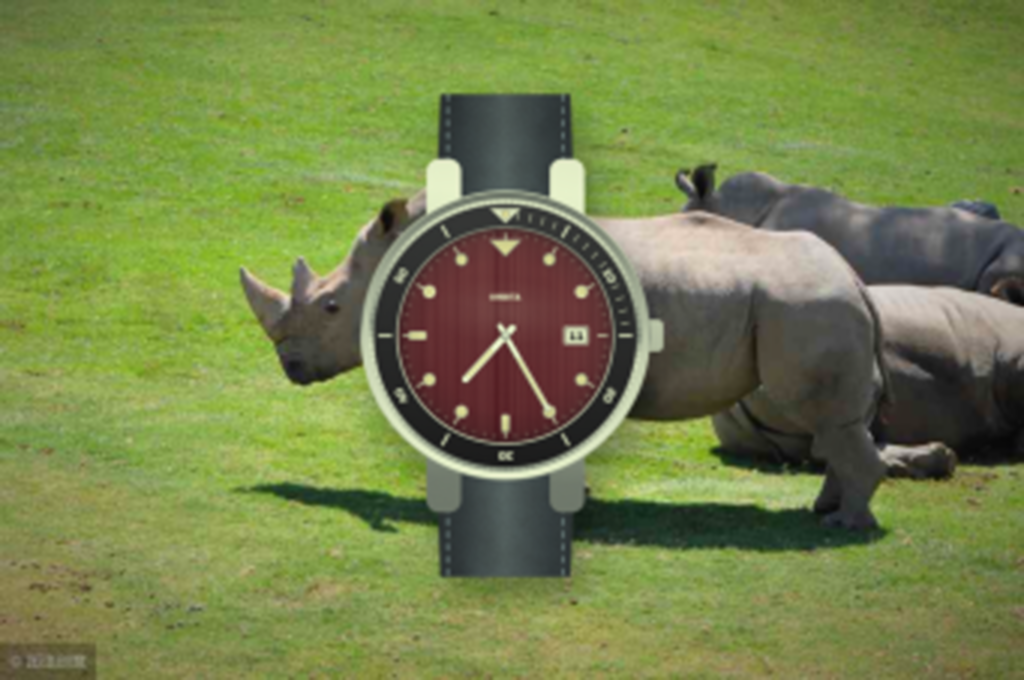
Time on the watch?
7:25
